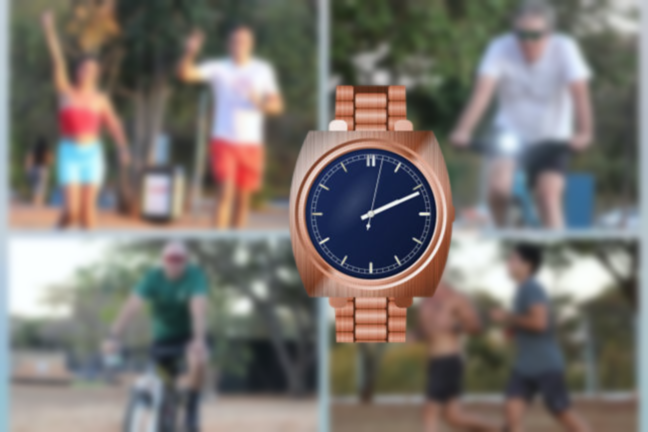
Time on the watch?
2:11:02
